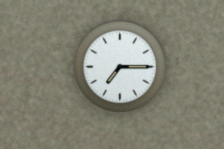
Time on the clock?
7:15
